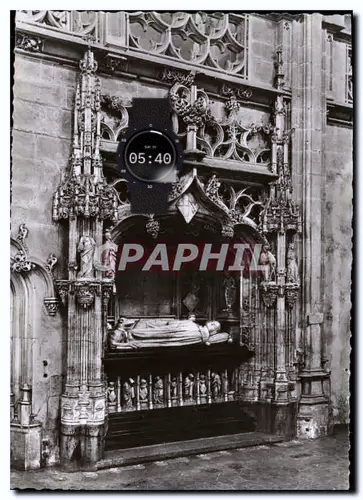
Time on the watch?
5:40
